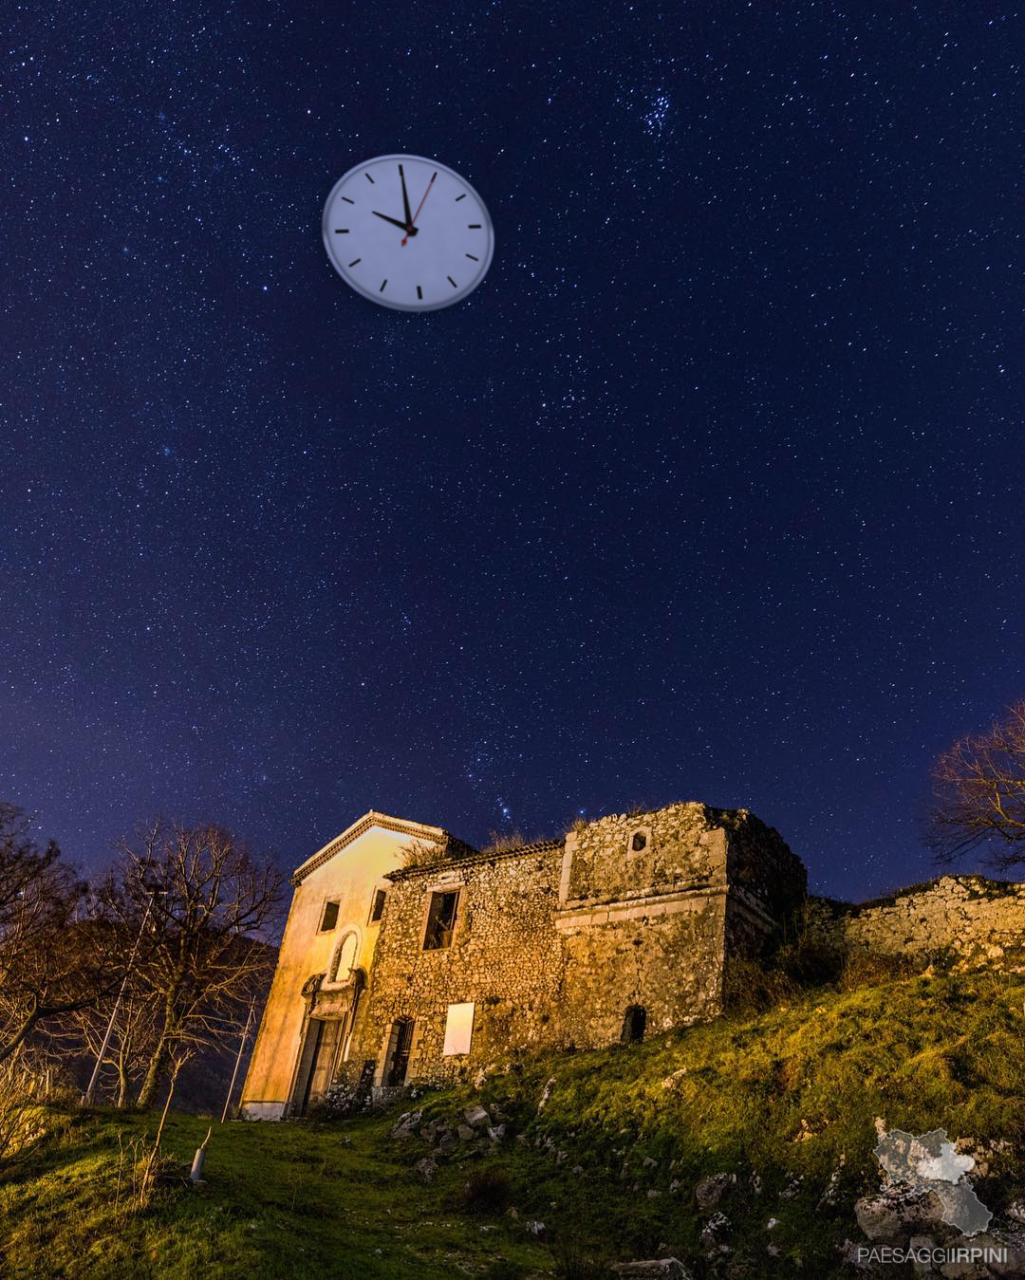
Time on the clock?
10:00:05
